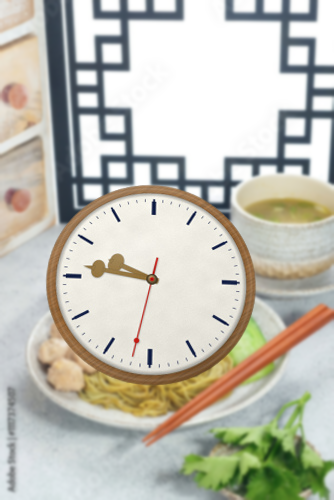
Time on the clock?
9:46:32
